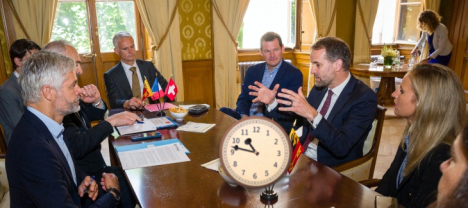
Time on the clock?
10:47
